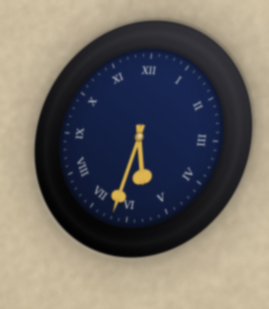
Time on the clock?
5:32
